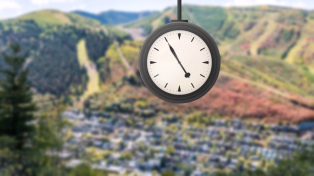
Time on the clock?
4:55
